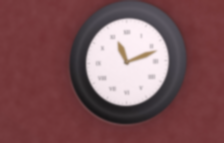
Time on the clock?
11:12
